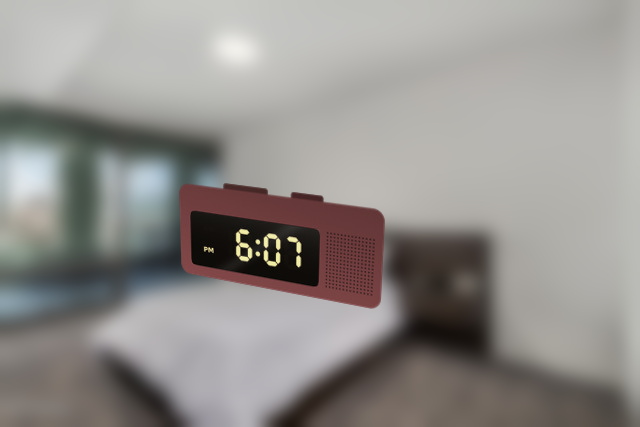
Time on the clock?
6:07
